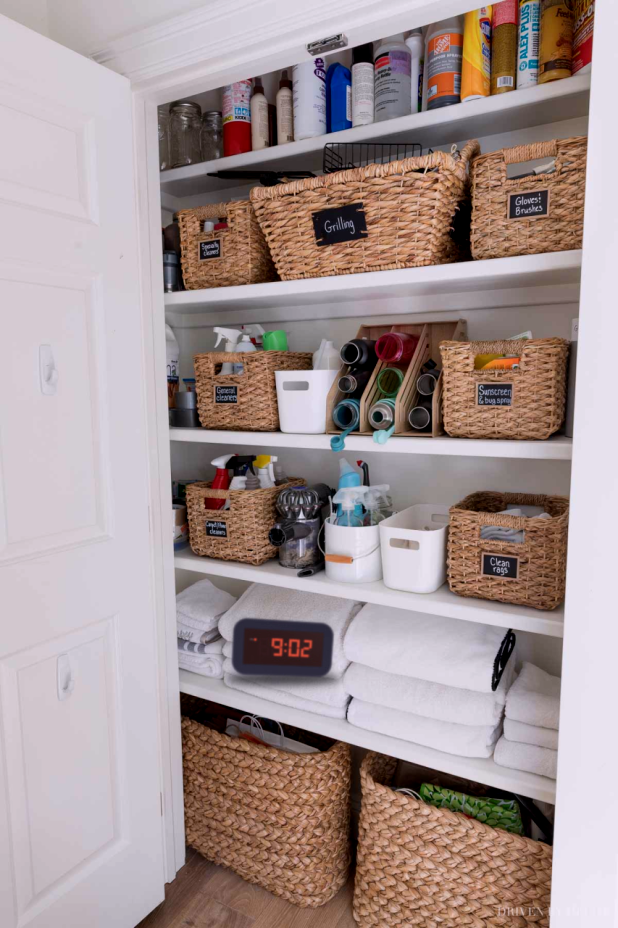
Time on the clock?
9:02
